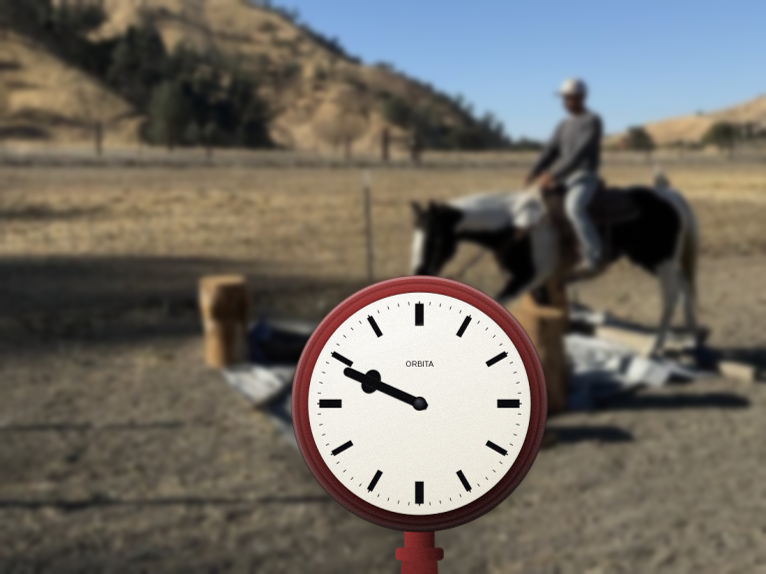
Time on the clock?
9:49
